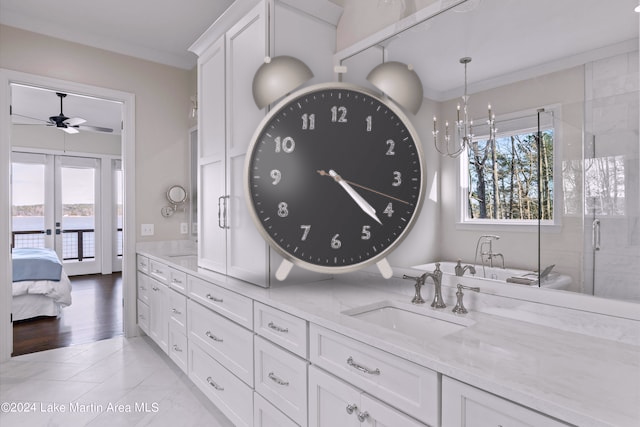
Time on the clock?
4:22:18
